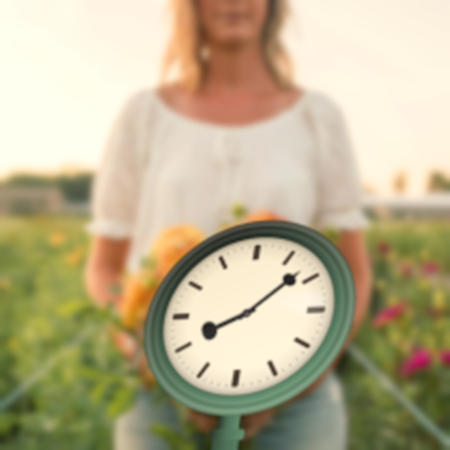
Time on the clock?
8:08
